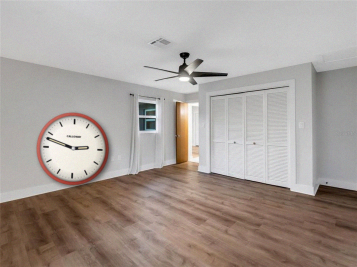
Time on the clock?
2:48
